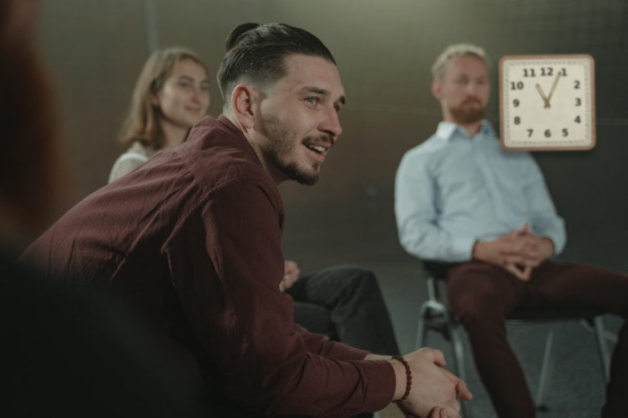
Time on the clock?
11:04
